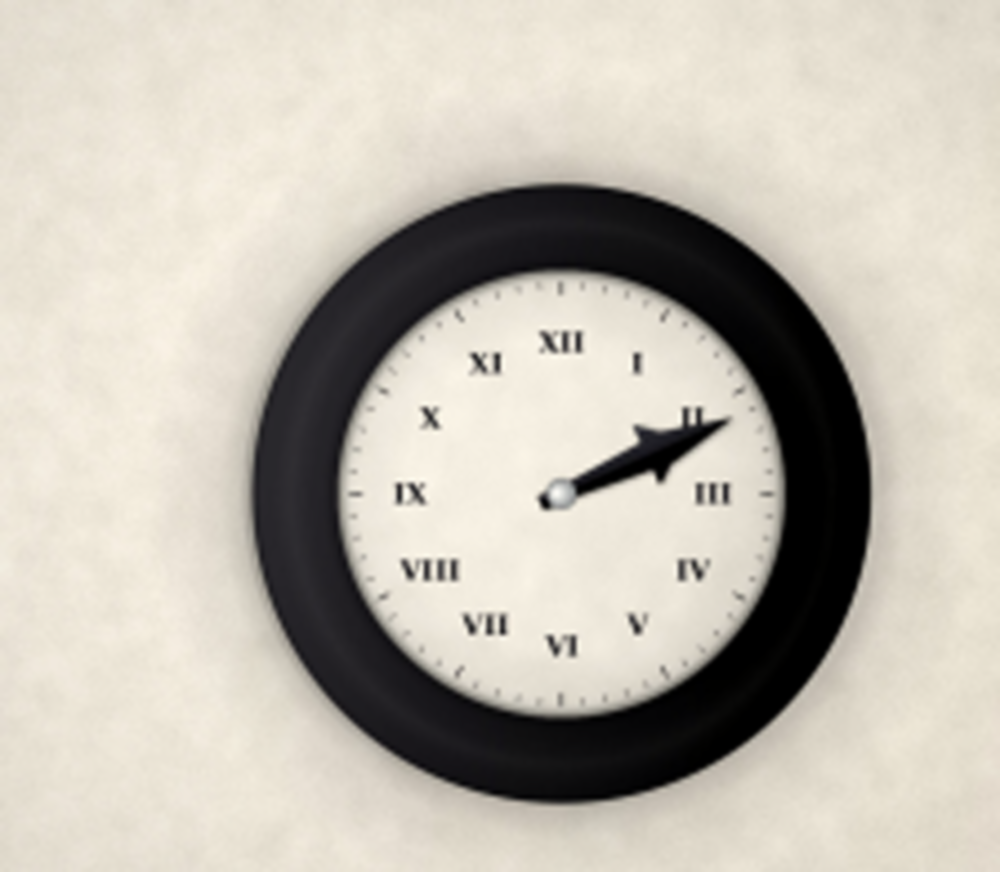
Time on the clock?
2:11
